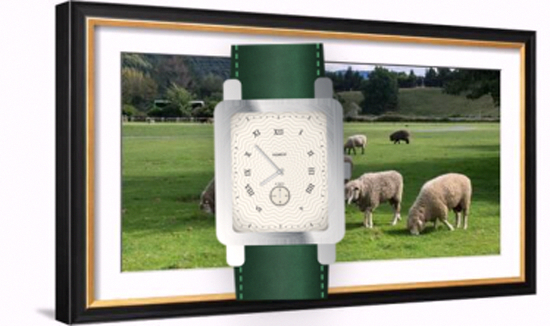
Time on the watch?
7:53
